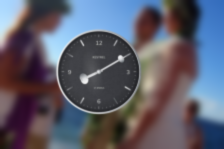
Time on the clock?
8:10
